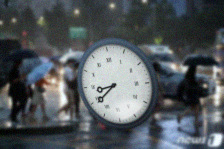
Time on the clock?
8:39
